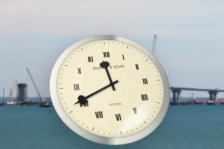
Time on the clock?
11:41
